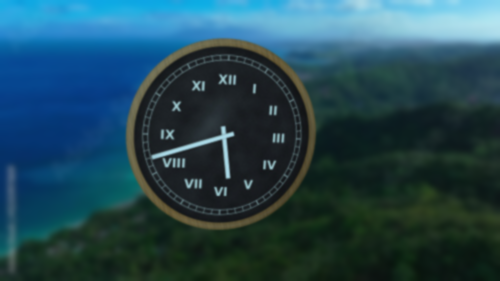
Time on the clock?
5:42
